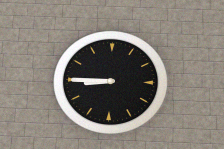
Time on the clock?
8:45
